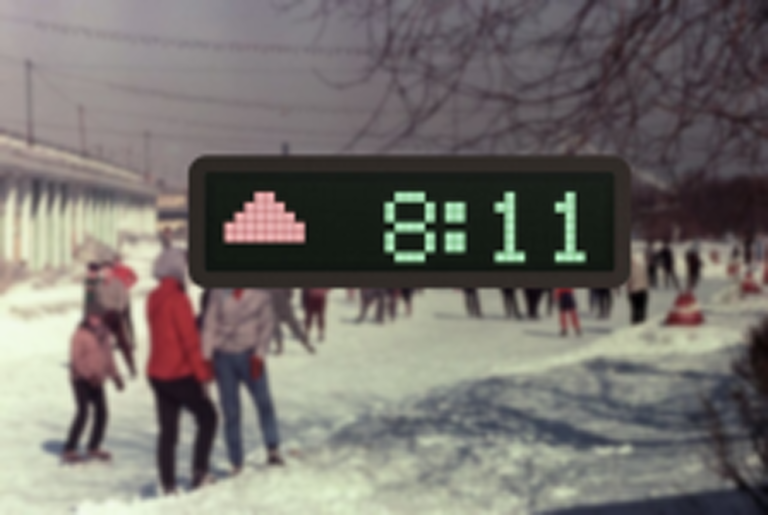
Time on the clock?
8:11
